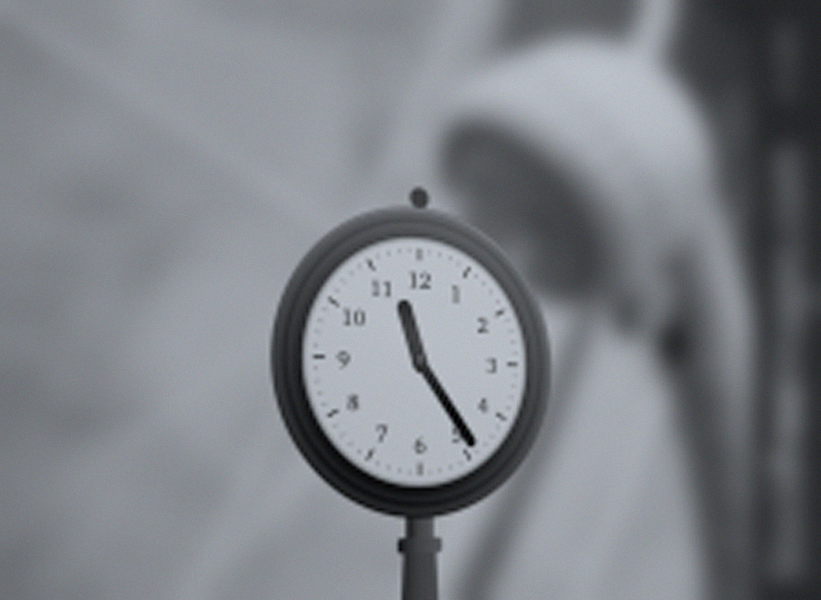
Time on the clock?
11:24
